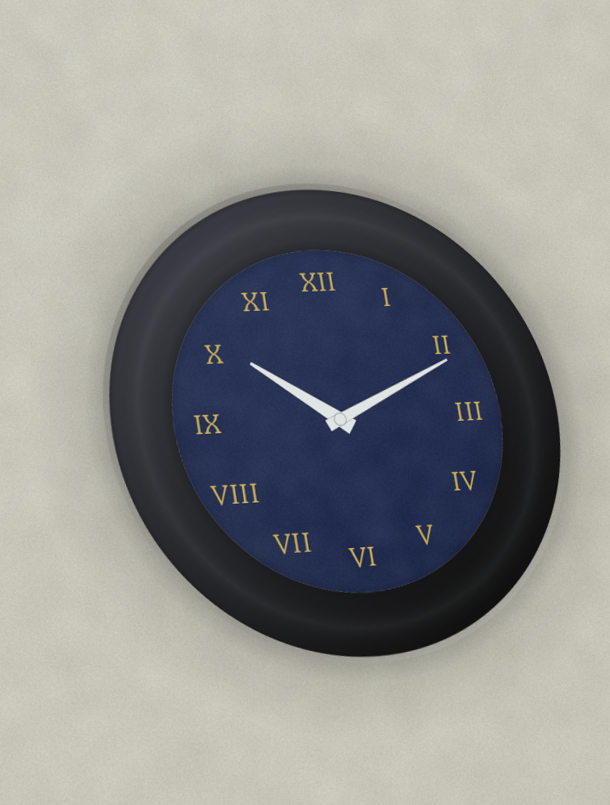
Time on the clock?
10:11
